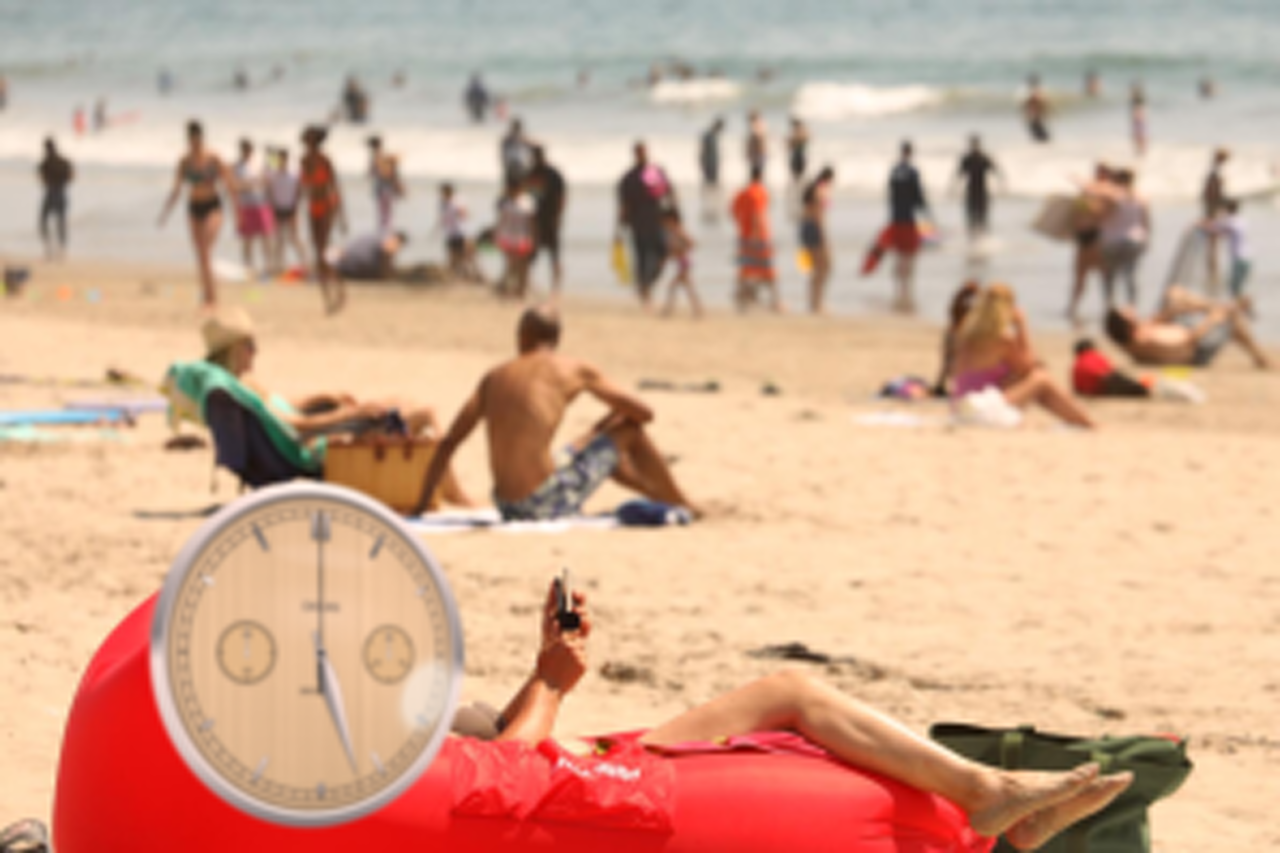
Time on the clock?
5:27
